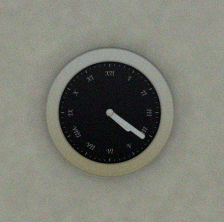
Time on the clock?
4:21
